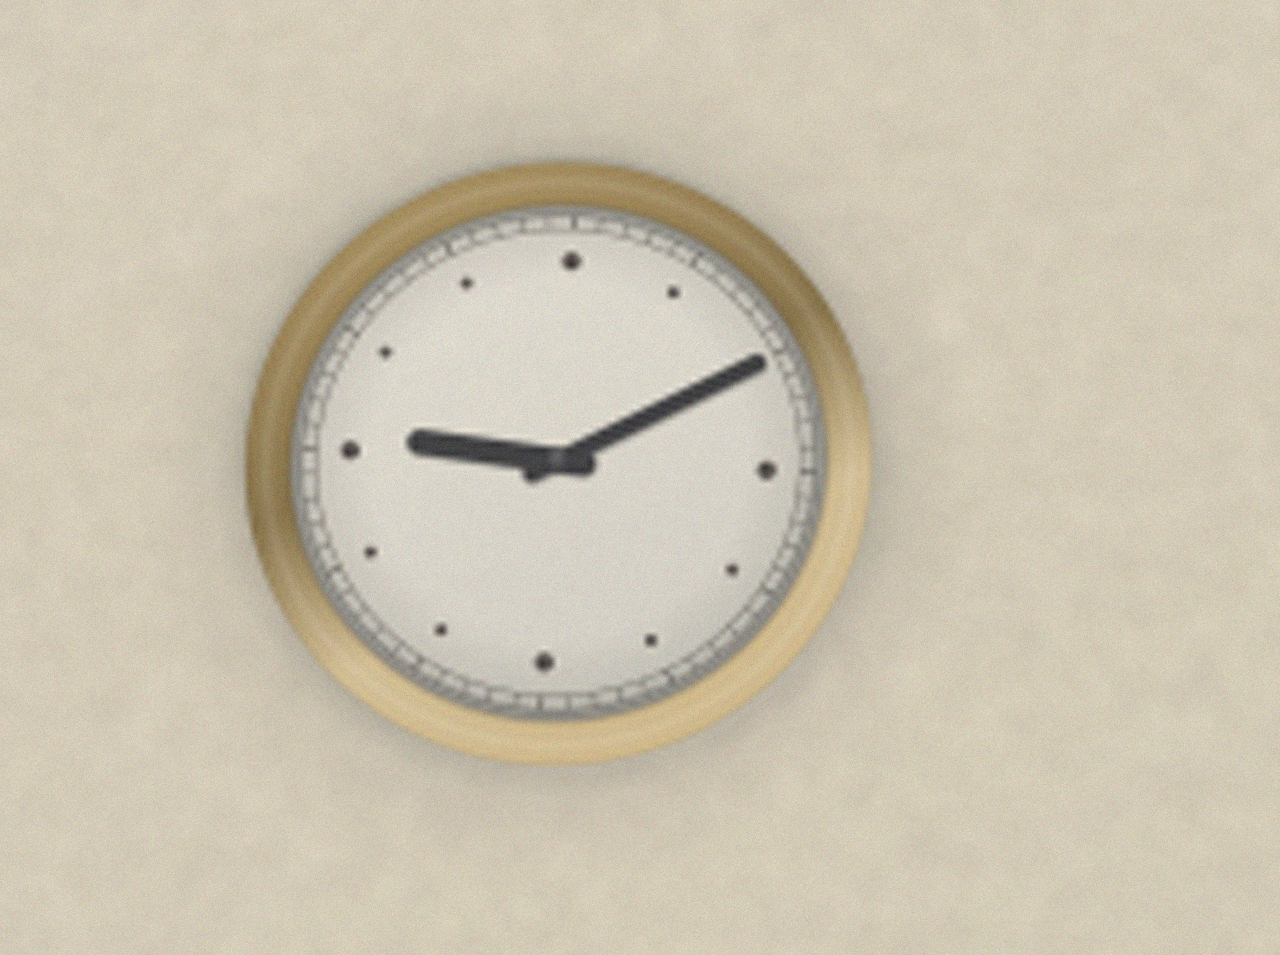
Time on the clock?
9:10
